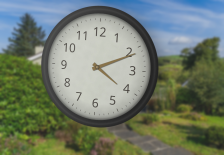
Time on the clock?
4:11
